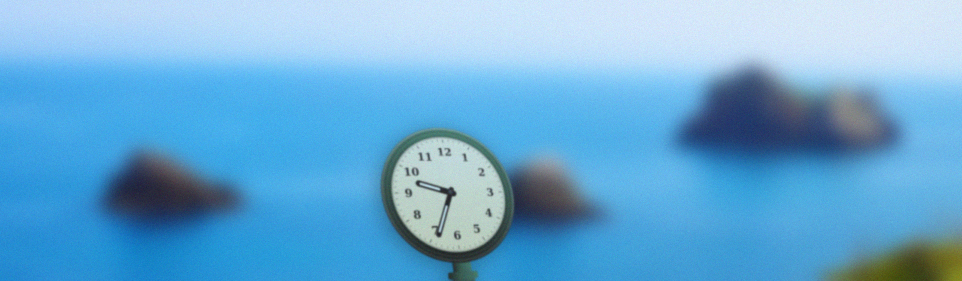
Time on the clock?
9:34
